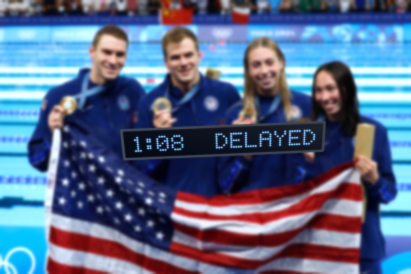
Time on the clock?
1:08
